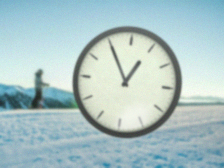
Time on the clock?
12:55
